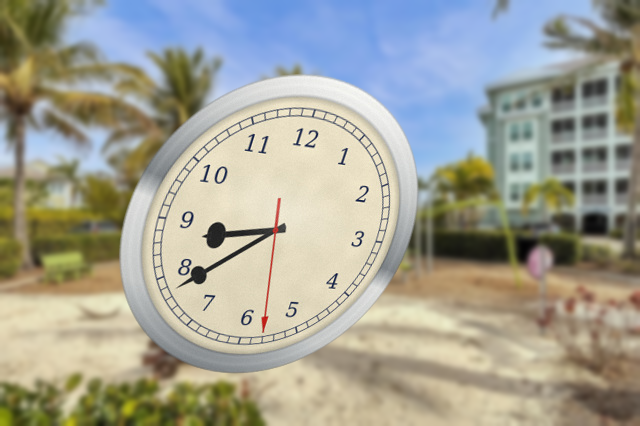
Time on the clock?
8:38:28
